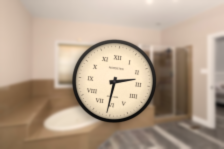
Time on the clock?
2:31
